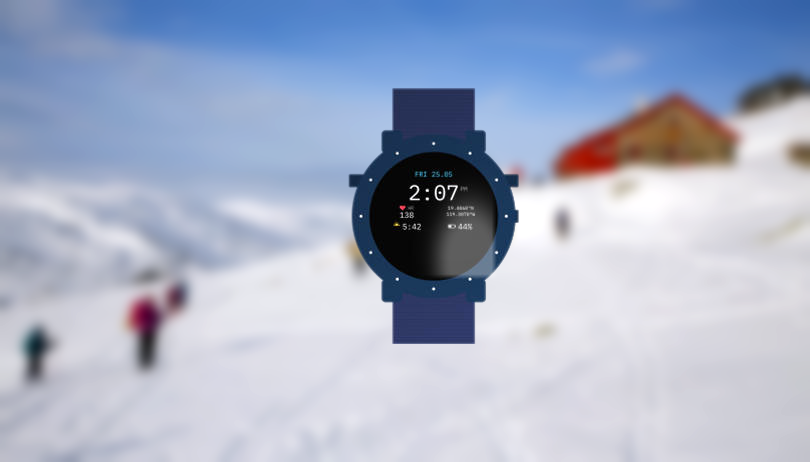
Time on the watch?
2:07
